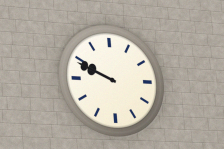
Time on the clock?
9:49
